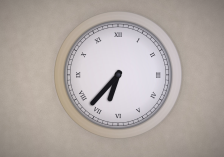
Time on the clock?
6:37
